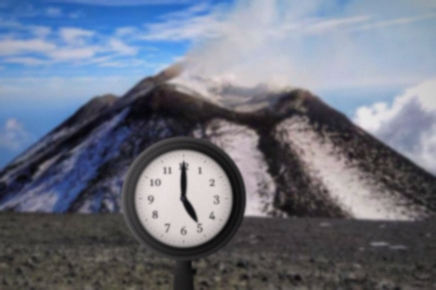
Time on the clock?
5:00
